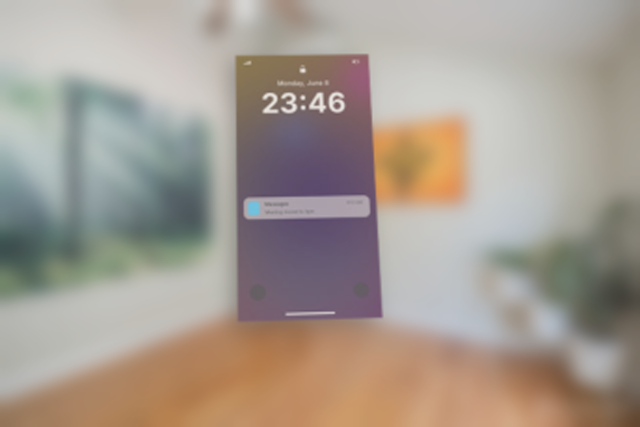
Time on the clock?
23:46
